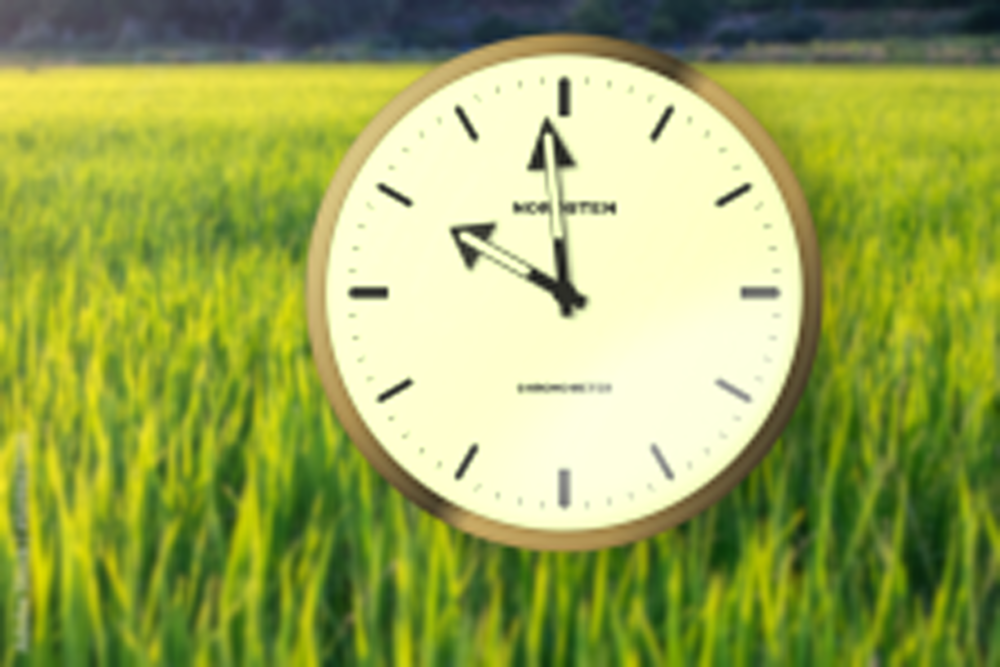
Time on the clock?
9:59
